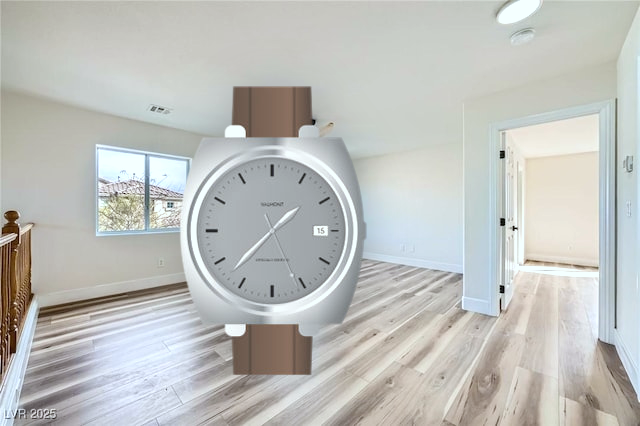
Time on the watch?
1:37:26
